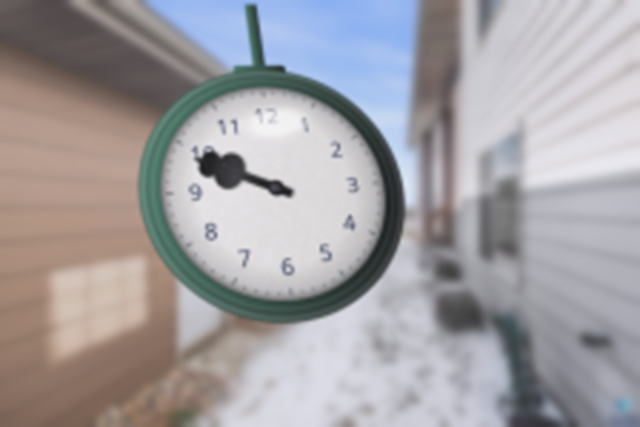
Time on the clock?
9:49
